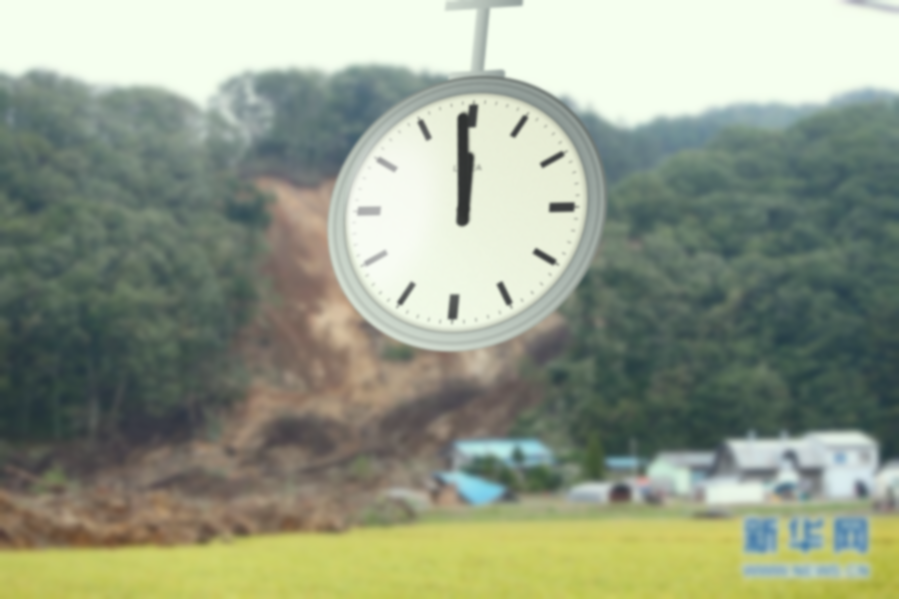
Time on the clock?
11:59
